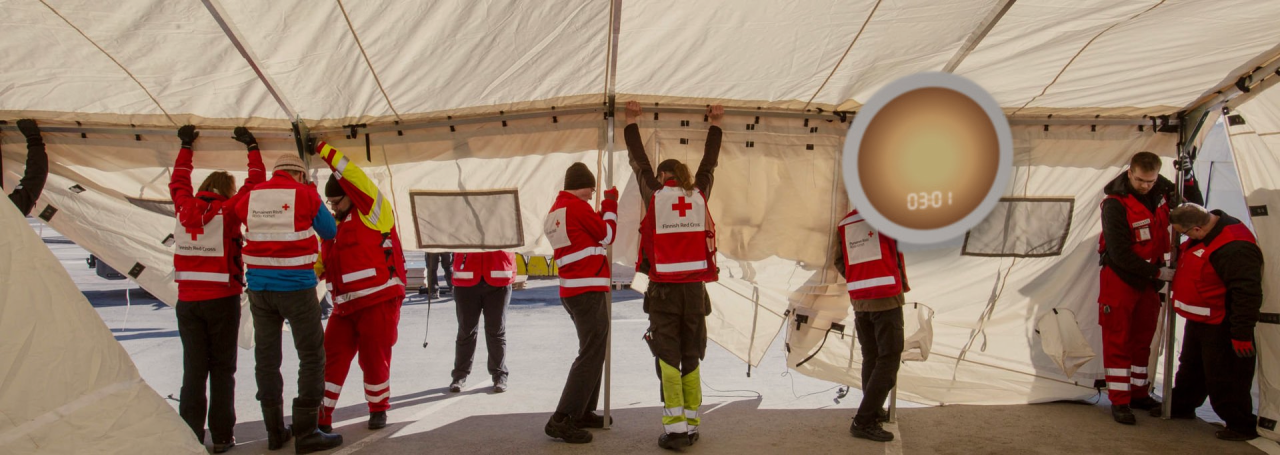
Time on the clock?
3:01
